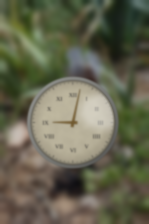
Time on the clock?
9:02
